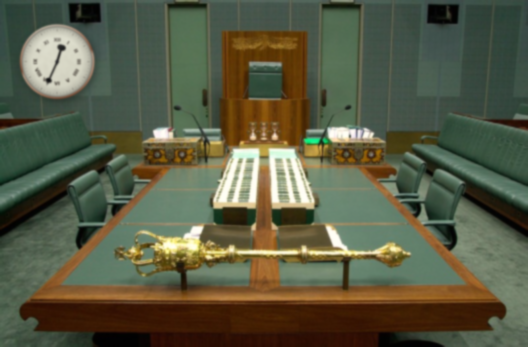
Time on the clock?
12:34
